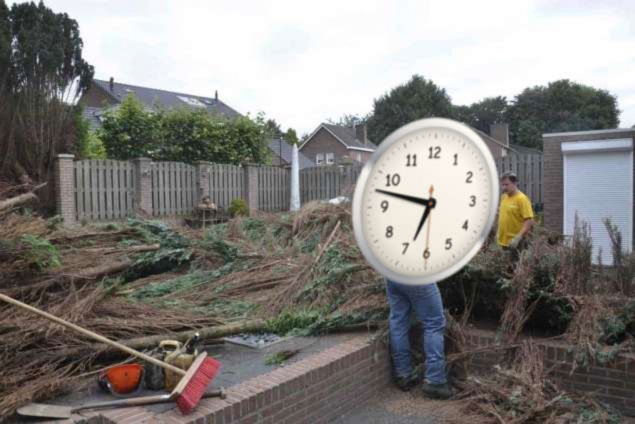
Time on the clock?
6:47:30
